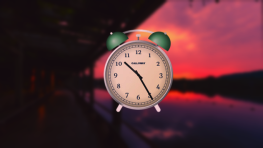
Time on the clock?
10:25
